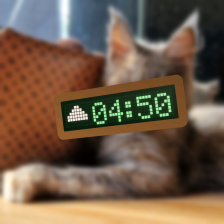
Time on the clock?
4:50
